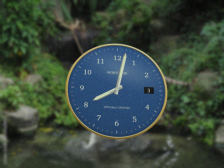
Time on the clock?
8:02
